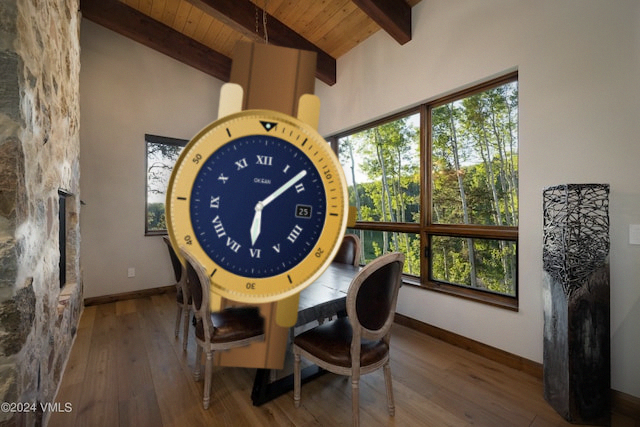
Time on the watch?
6:08
